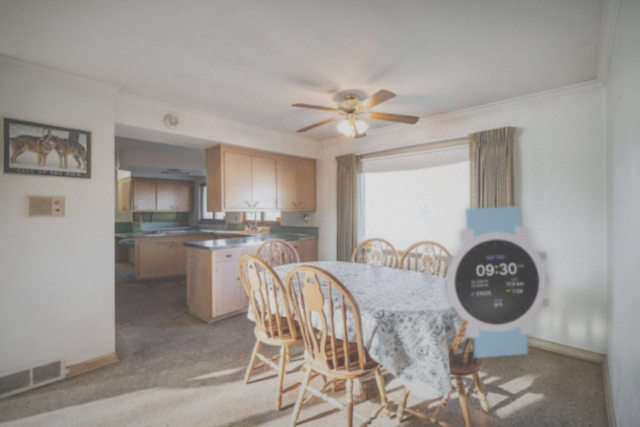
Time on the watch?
9:30
